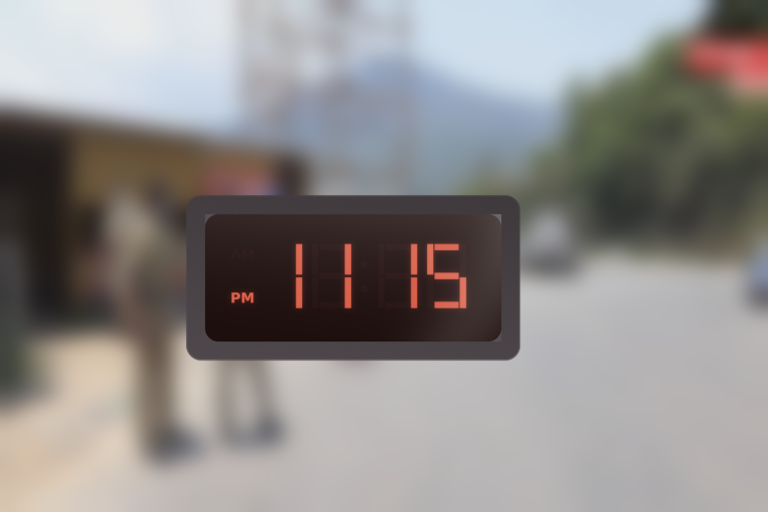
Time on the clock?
11:15
